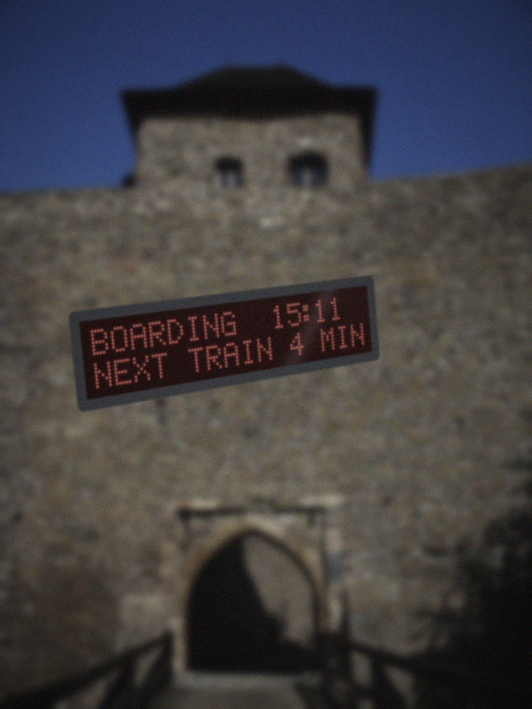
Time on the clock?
15:11
